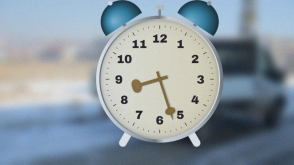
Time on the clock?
8:27
